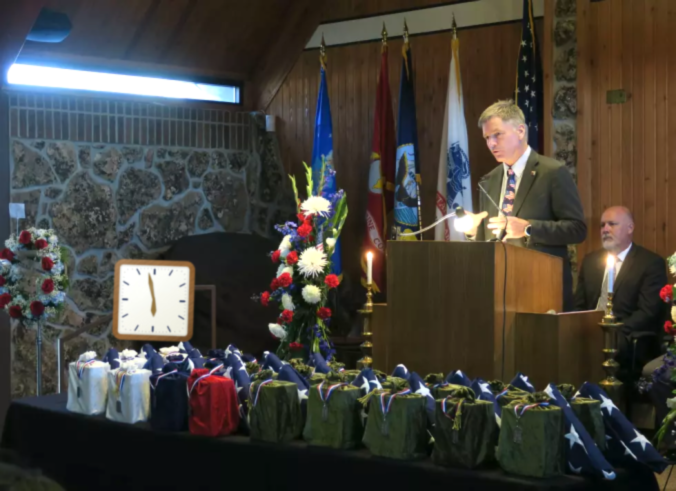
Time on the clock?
5:58
